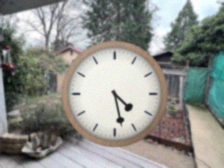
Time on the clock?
4:28
